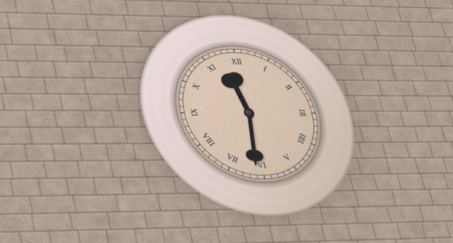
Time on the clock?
11:31
